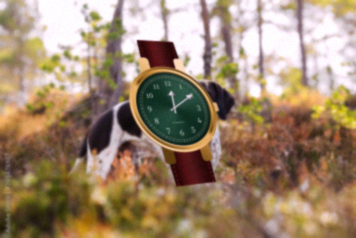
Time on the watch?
12:10
